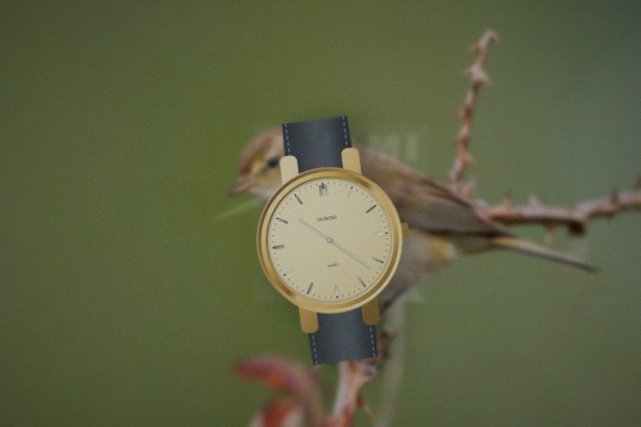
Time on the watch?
10:22
